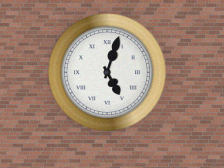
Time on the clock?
5:03
